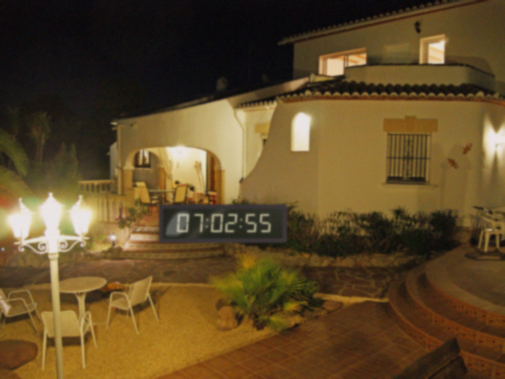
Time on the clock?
7:02:55
